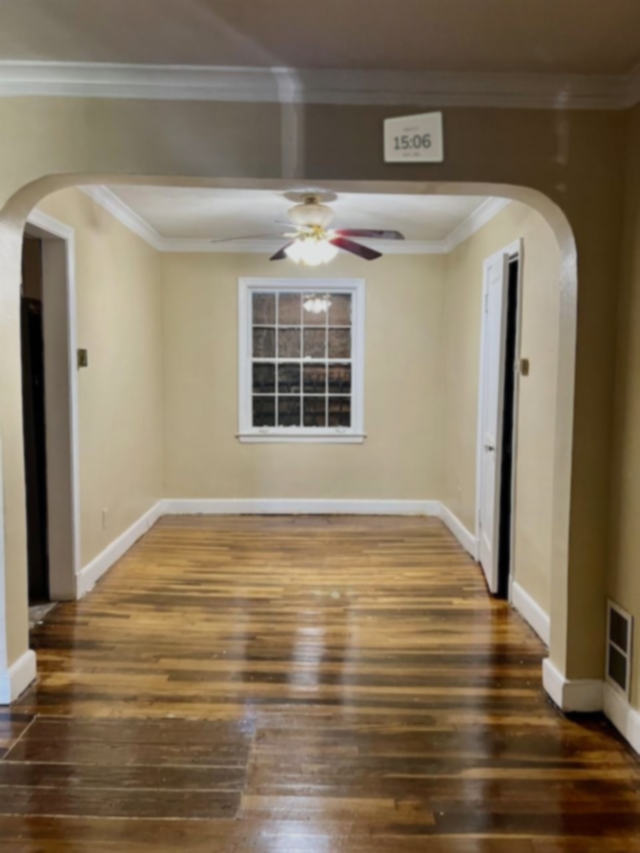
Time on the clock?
15:06
